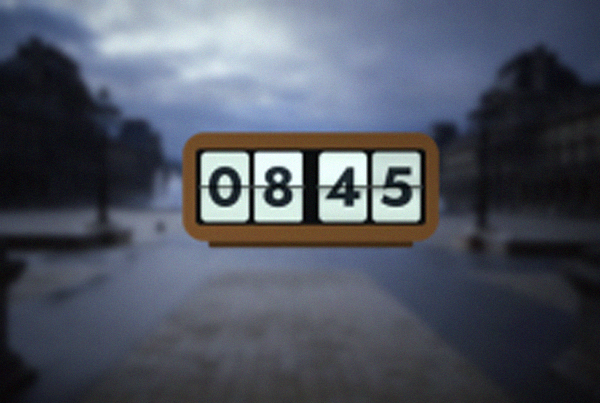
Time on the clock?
8:45
